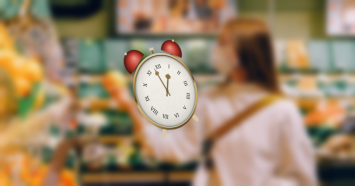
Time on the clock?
12:58
